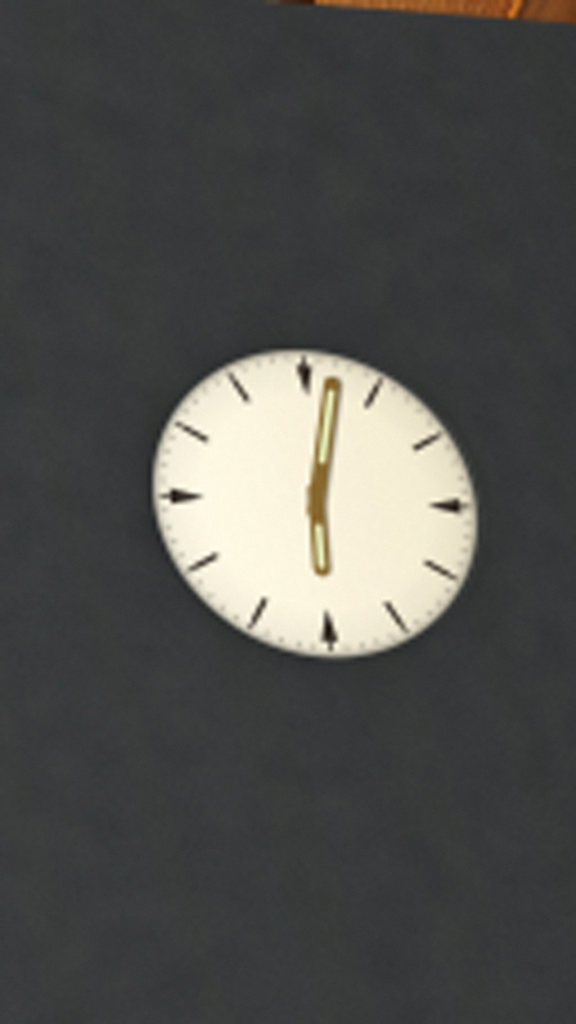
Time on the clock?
6:02
